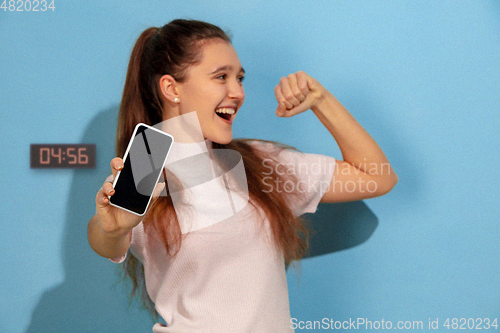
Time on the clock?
4:56
